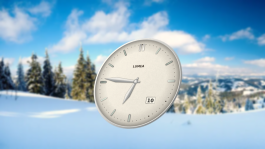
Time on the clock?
6:46
